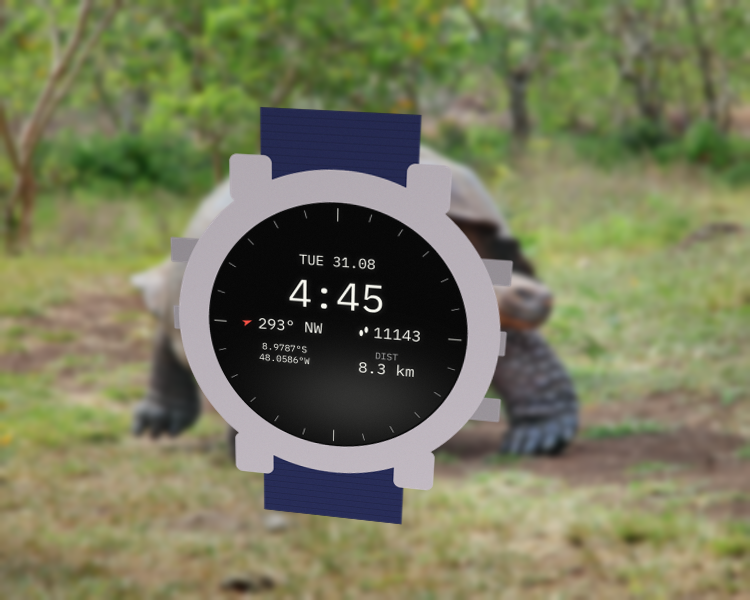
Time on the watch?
4:45
